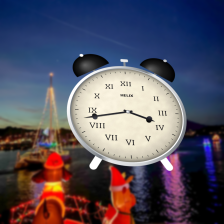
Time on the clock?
3:43
